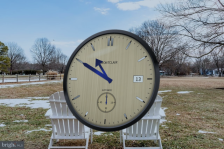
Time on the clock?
10:50
